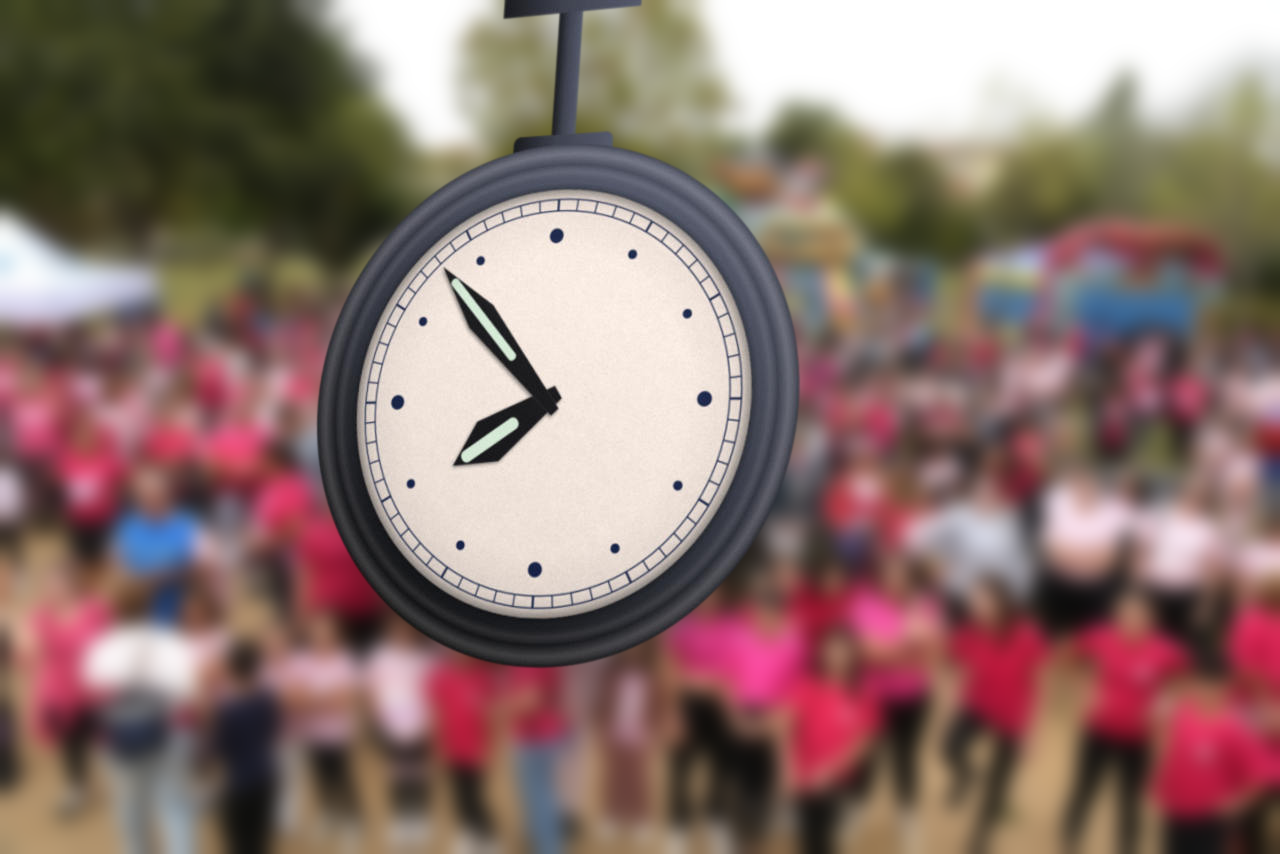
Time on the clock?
7:53
